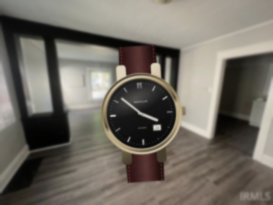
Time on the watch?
3:52
